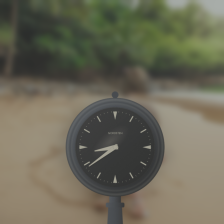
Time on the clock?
8:39
